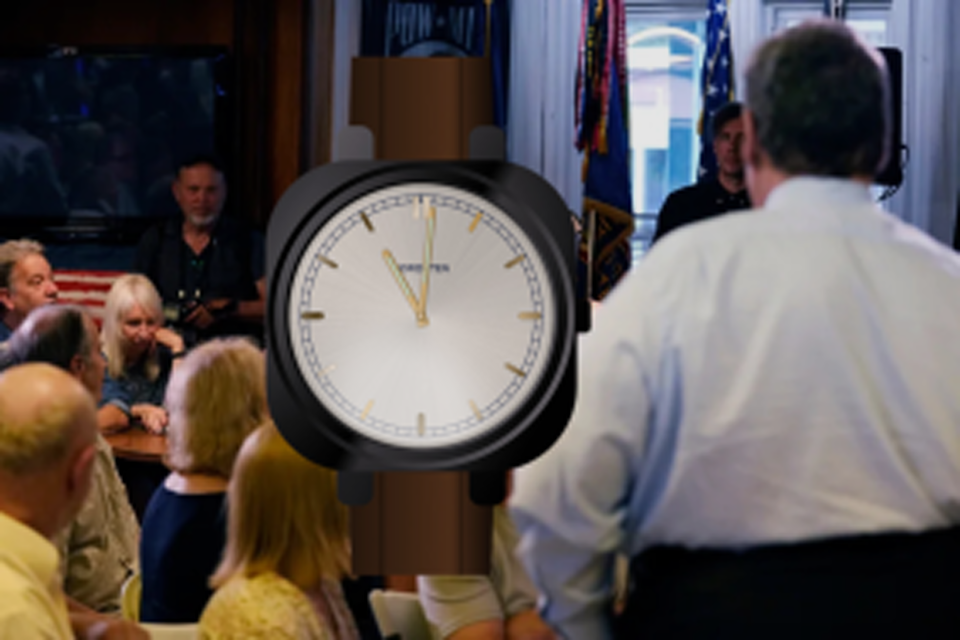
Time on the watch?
11:01
